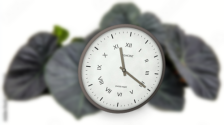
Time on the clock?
11:20
